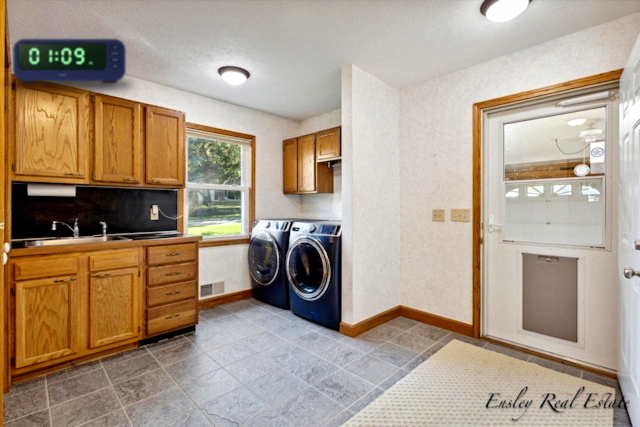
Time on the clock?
1:09
